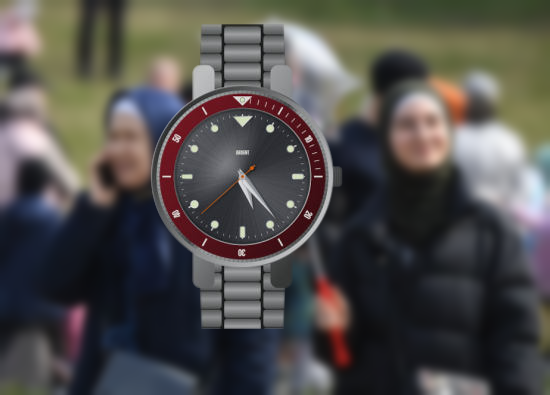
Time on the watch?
5:23:38
